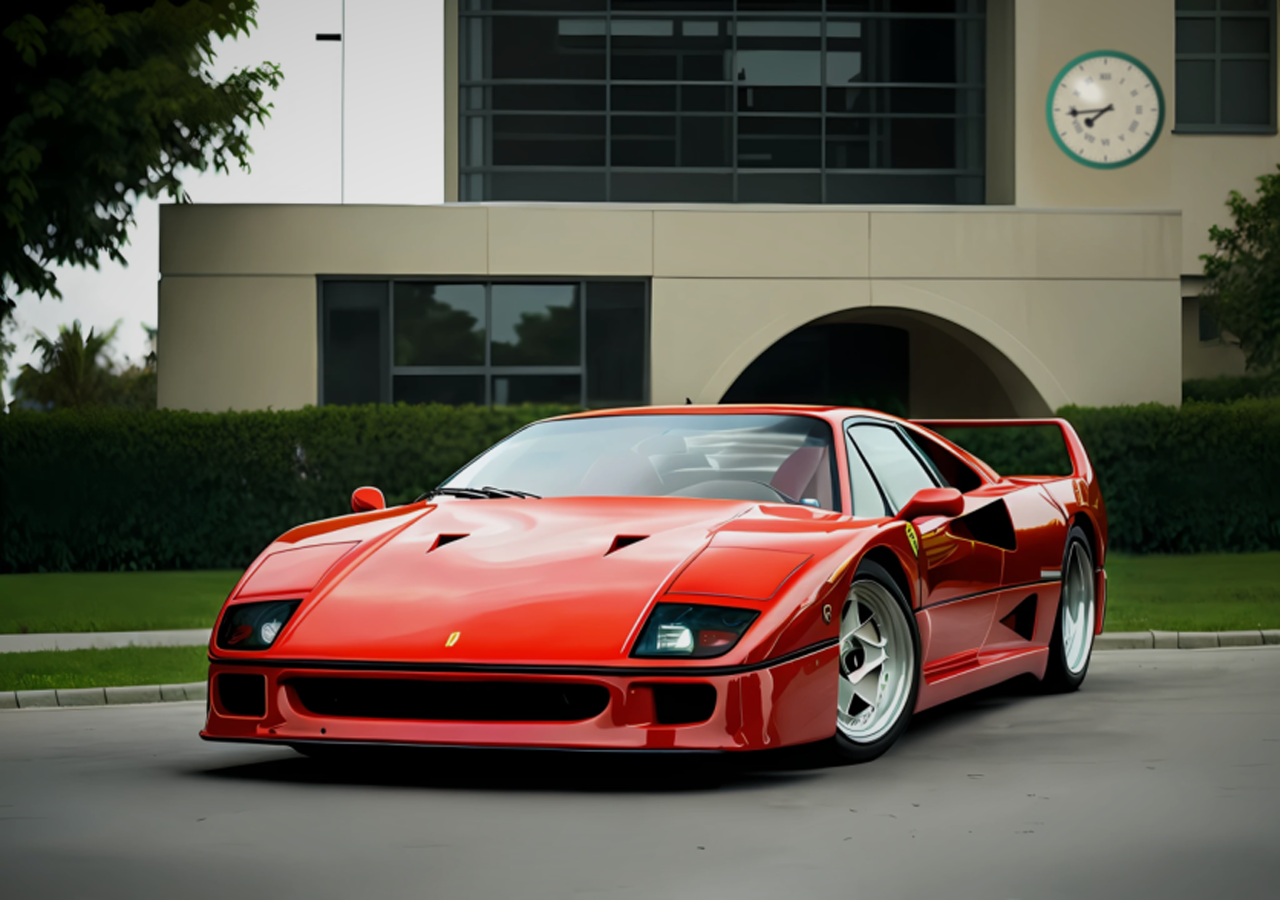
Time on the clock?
7:44
